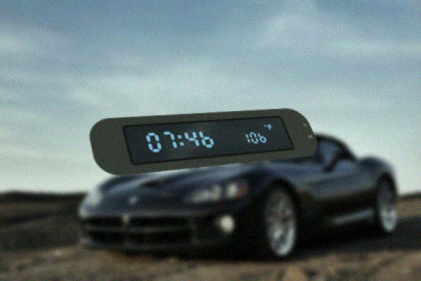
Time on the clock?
7:46
